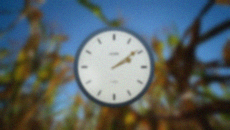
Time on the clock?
2:09
